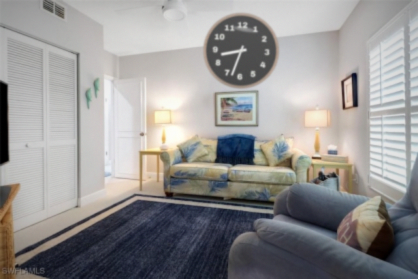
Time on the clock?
8:33
